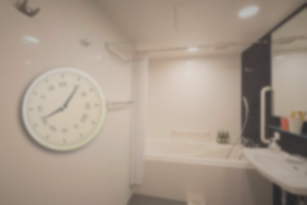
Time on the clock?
8:06
